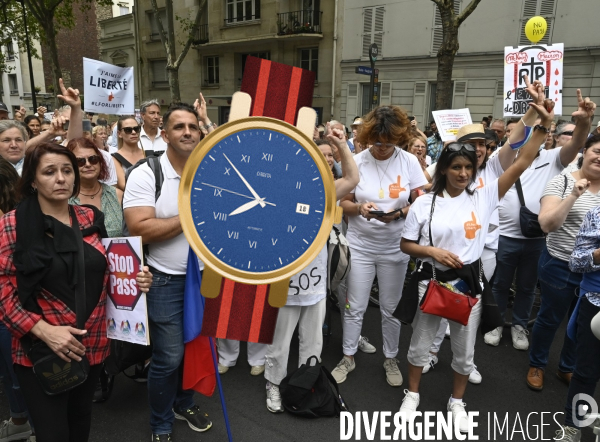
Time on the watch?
7:51:46
